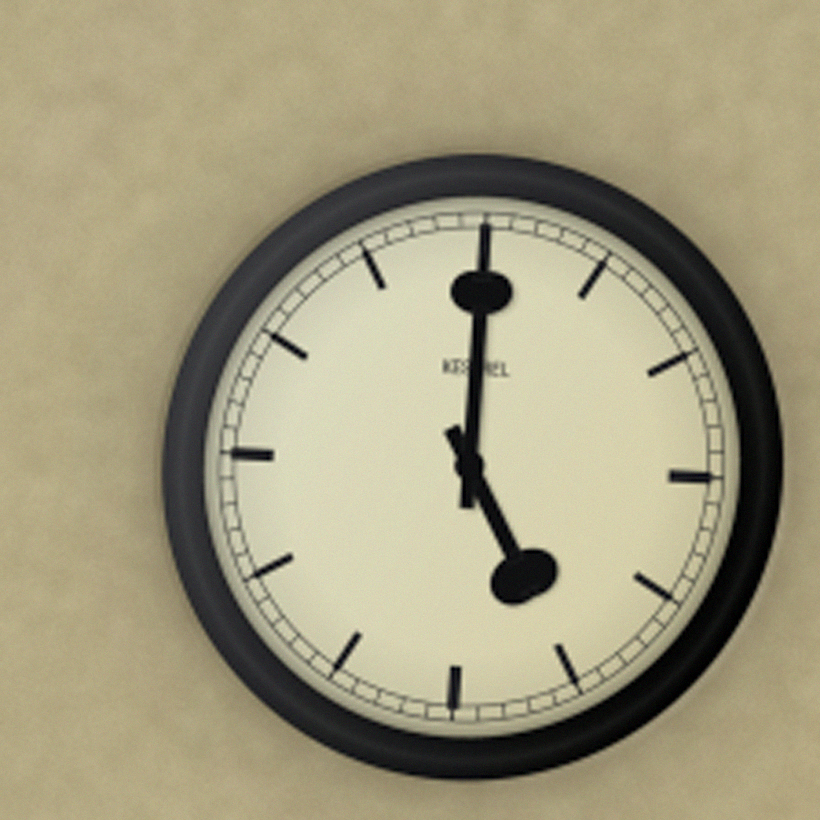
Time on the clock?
5:00
